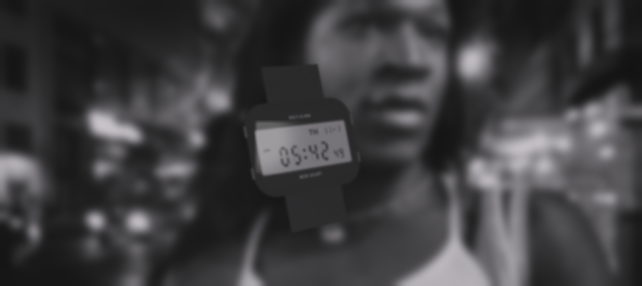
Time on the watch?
5:42
